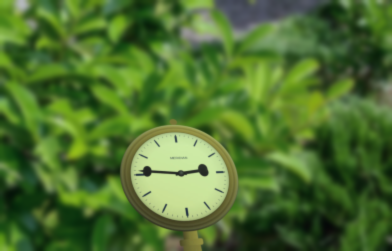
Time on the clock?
2:46
